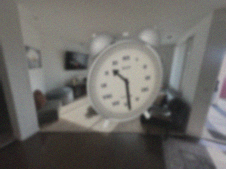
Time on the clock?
10:29
